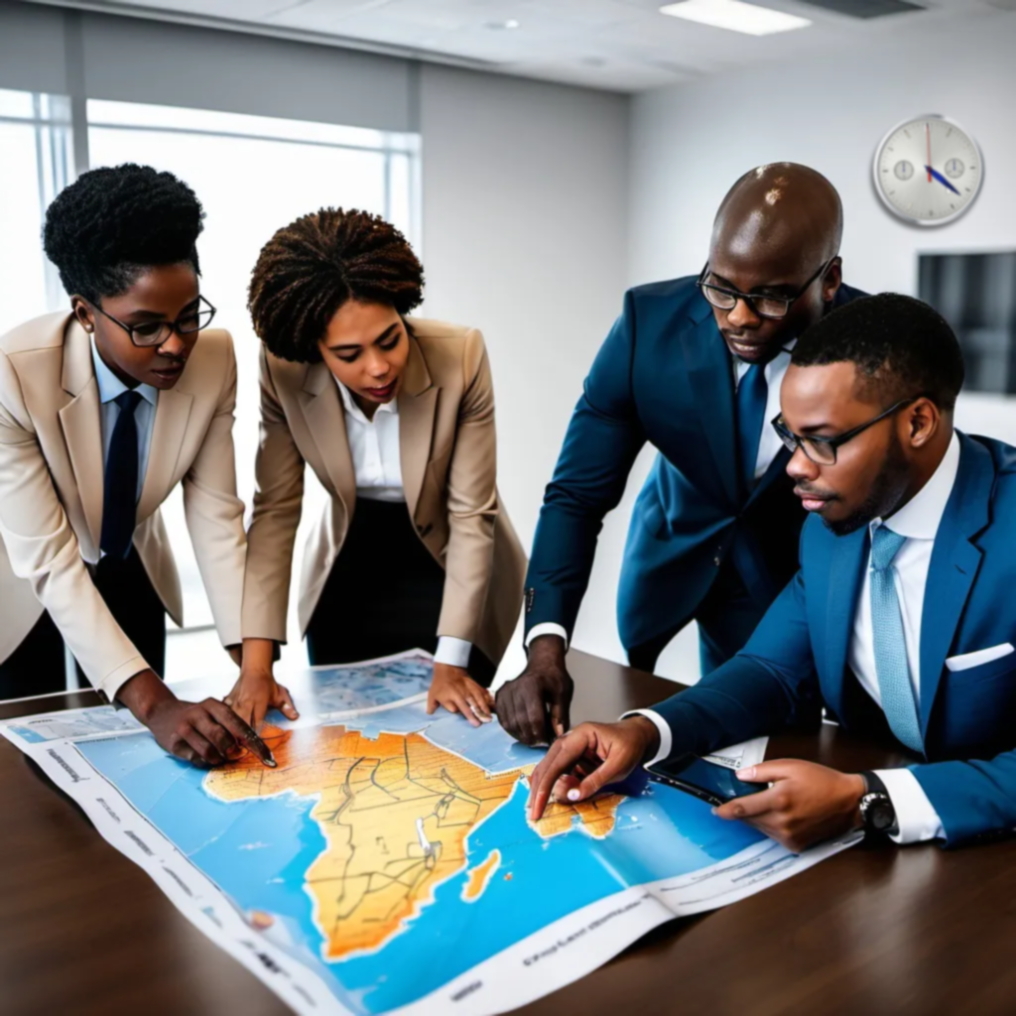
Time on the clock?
4:22
